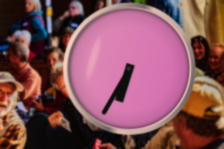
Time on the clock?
6:35
